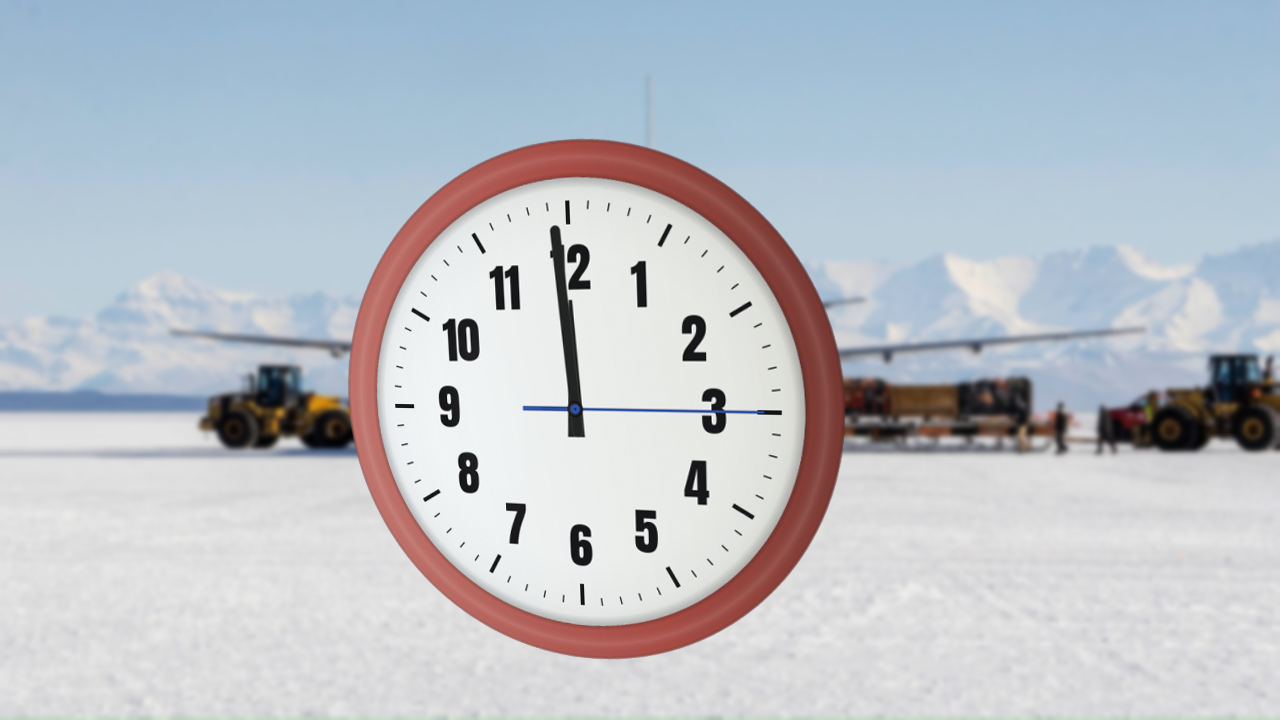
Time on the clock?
11:59:15
